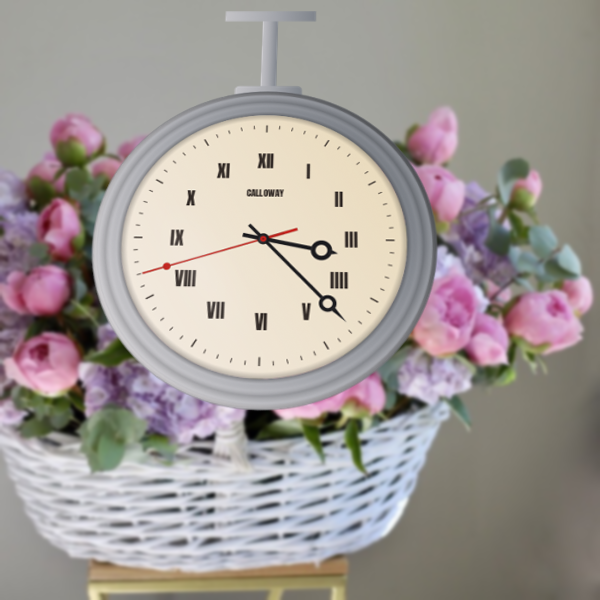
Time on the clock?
3:22:42
